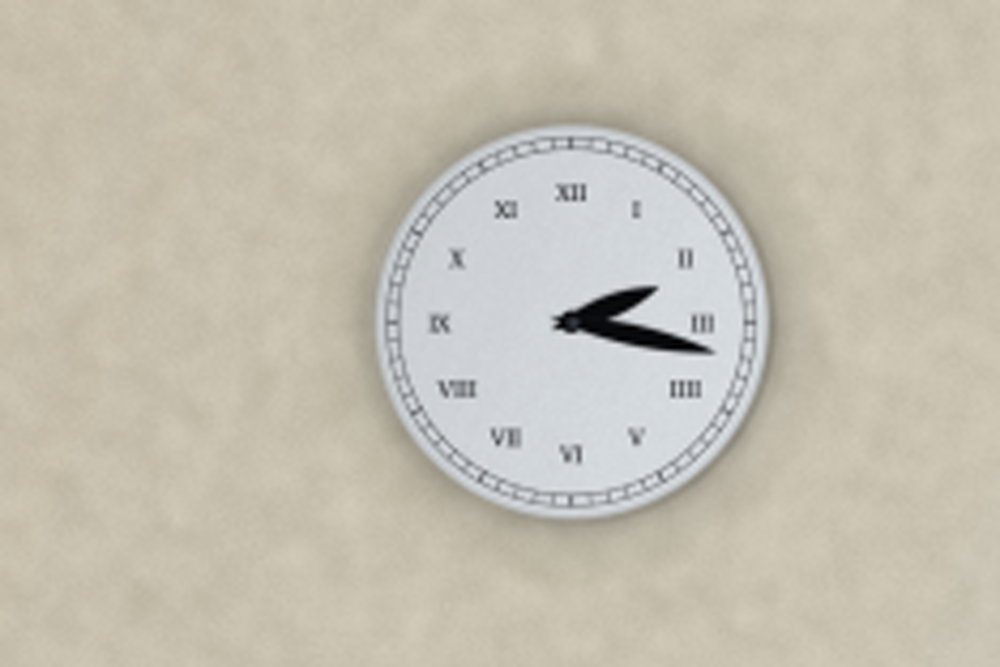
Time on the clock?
2:17
